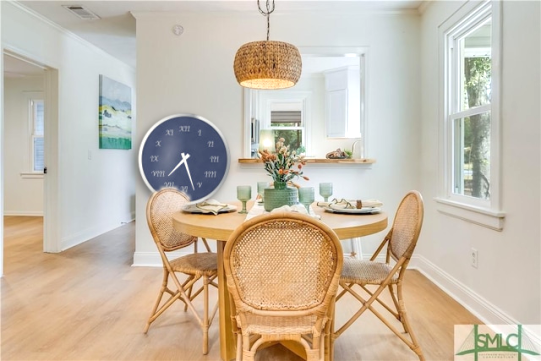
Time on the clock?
7:27
